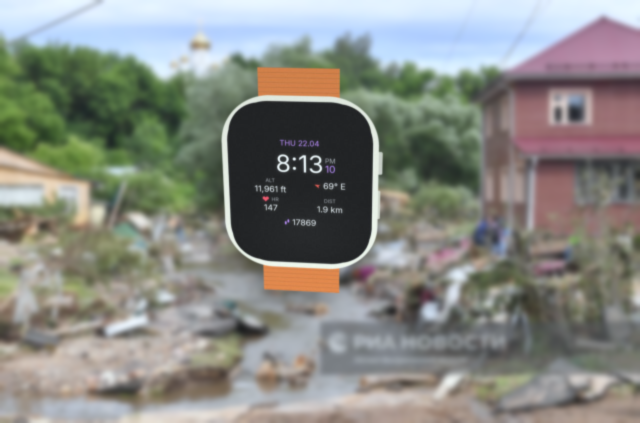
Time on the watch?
8:13:10
